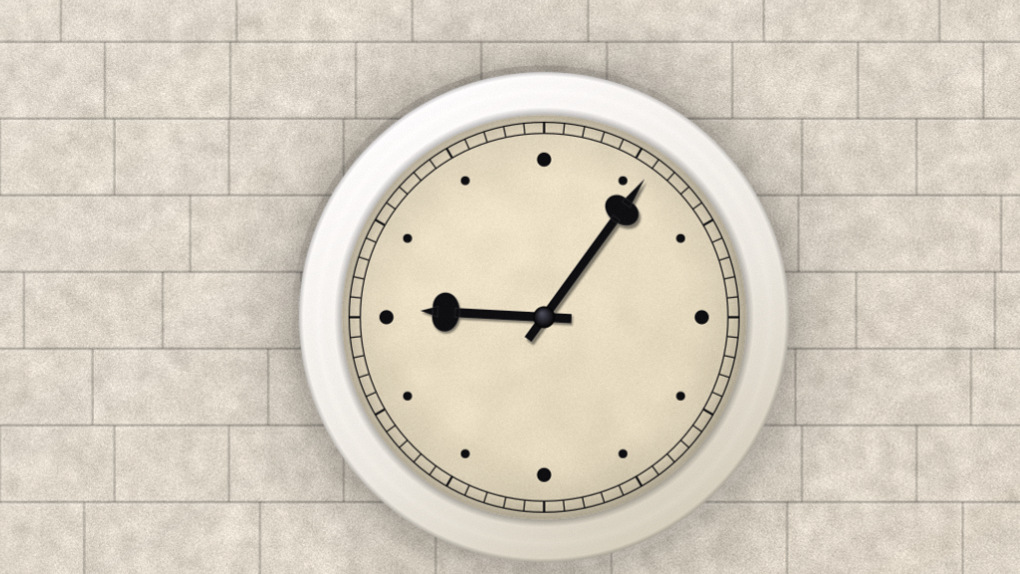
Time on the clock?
9:06
